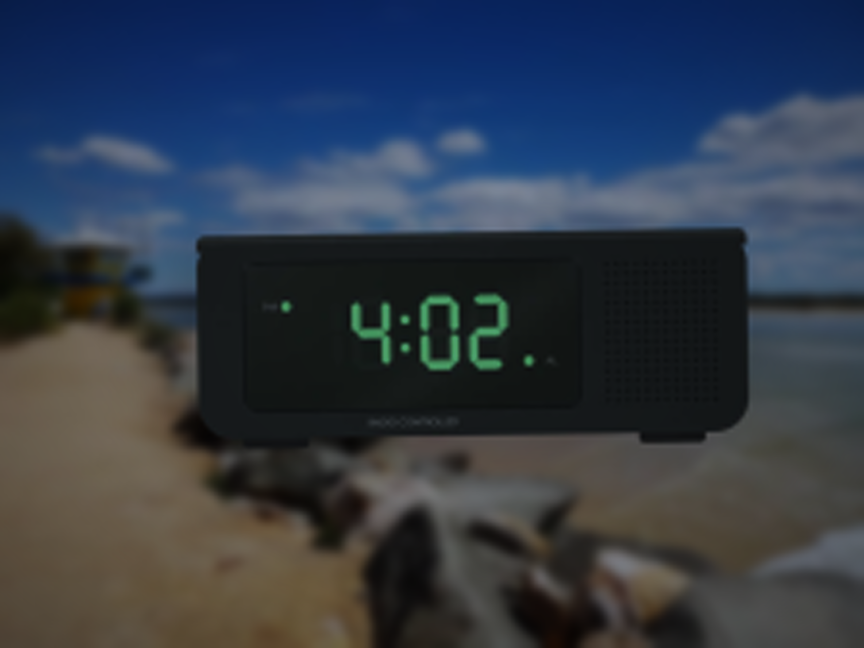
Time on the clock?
4:02
